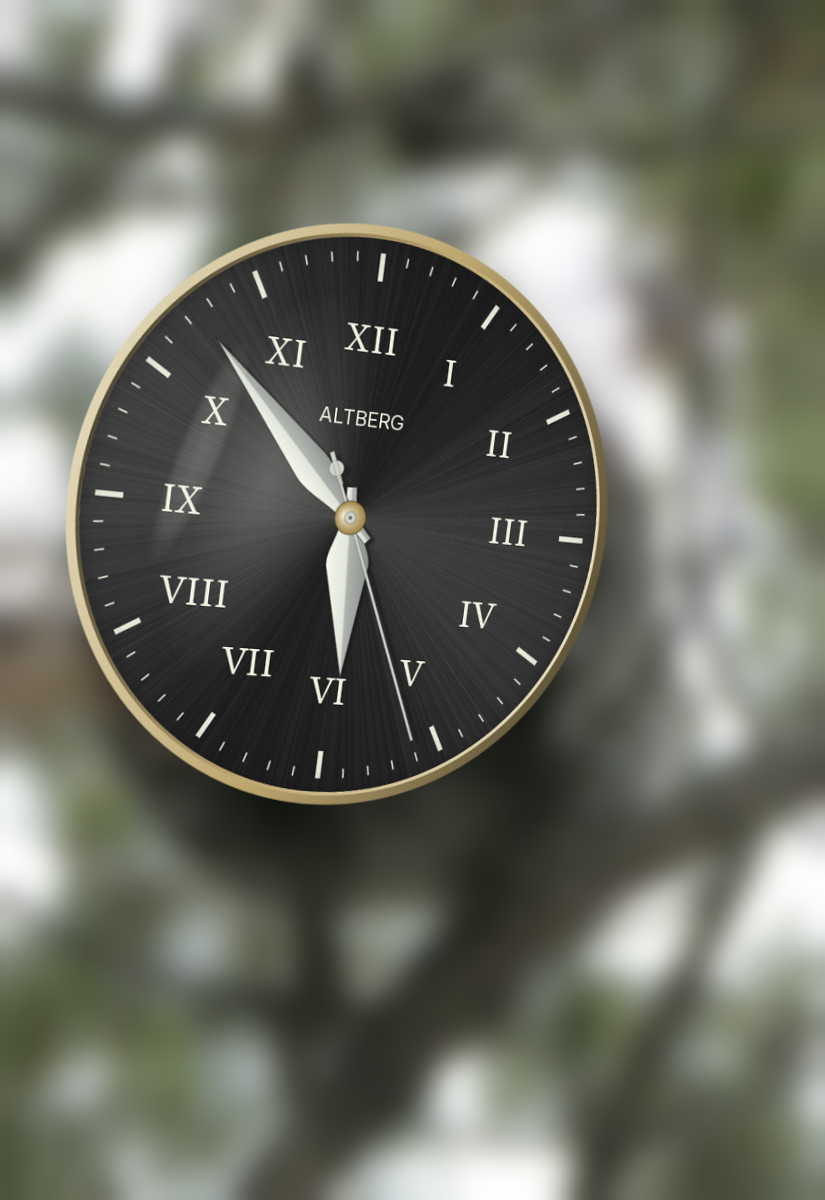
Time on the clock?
5:52:26
